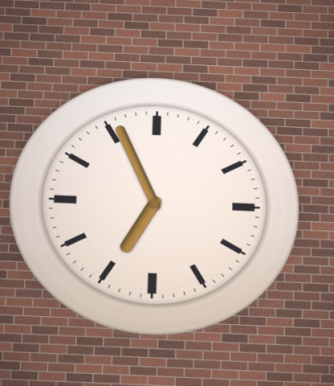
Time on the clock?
6:56
